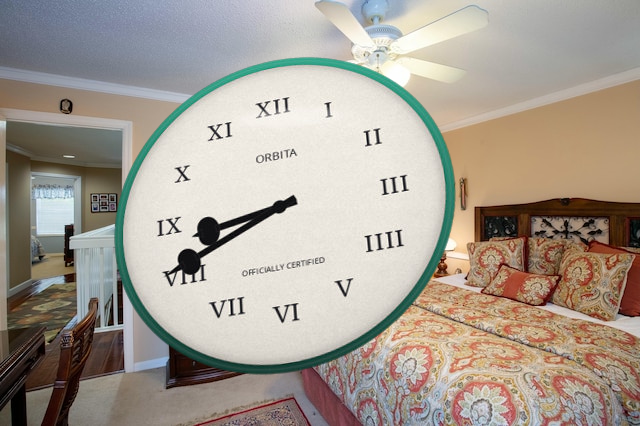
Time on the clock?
8:41
